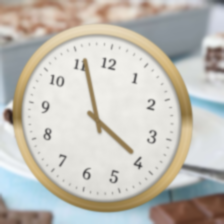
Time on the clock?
3:56
